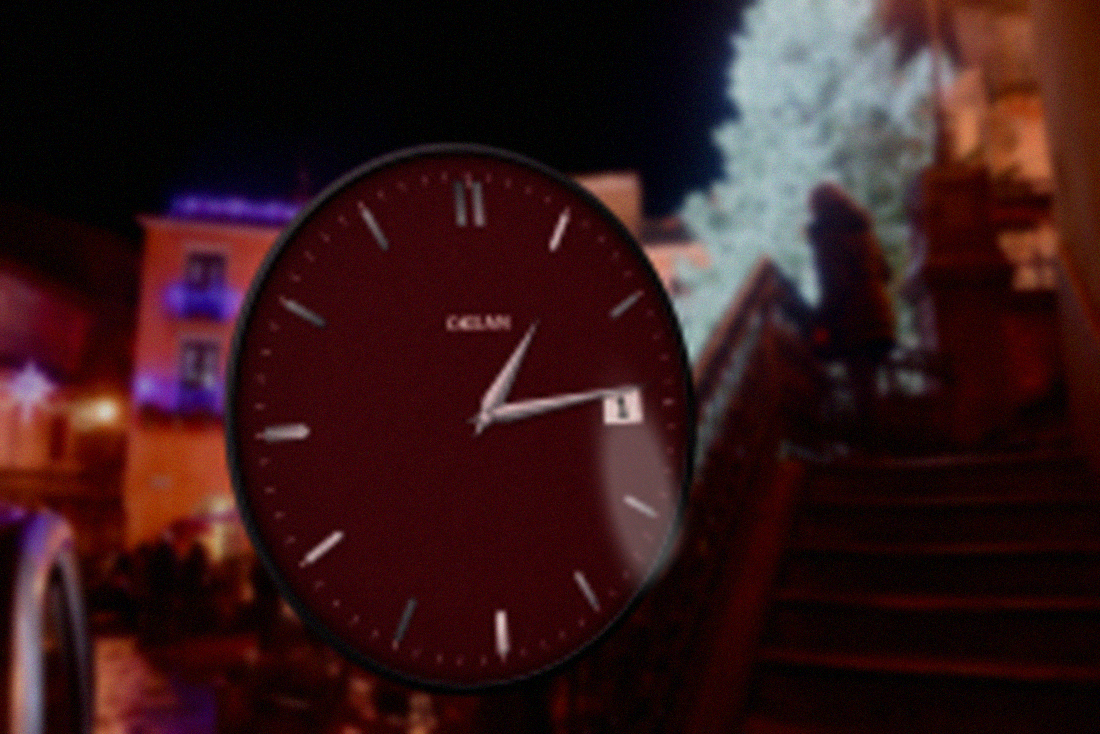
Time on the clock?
1:14
